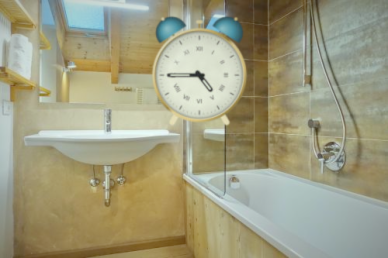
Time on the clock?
4:45
